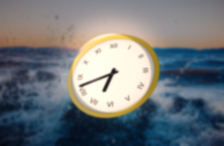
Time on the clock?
6:42
